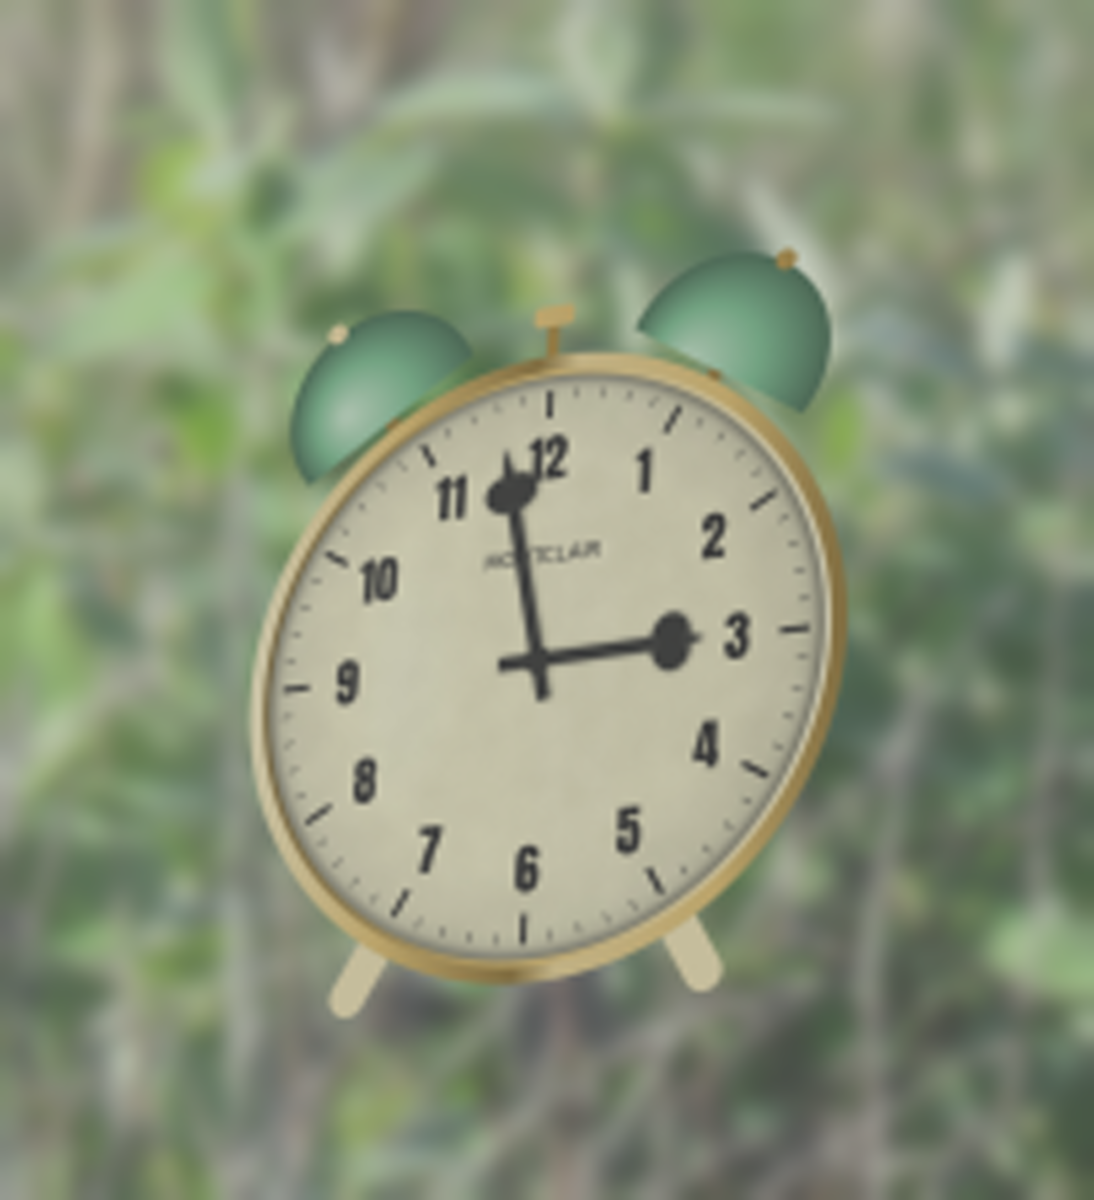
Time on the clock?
2:58
